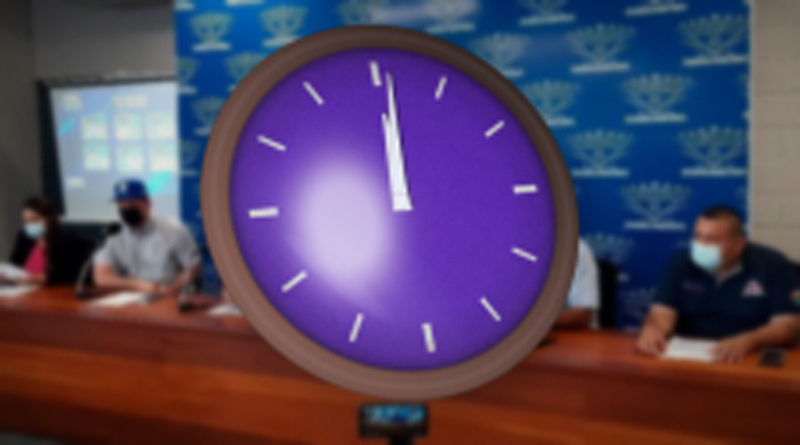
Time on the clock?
12:01
